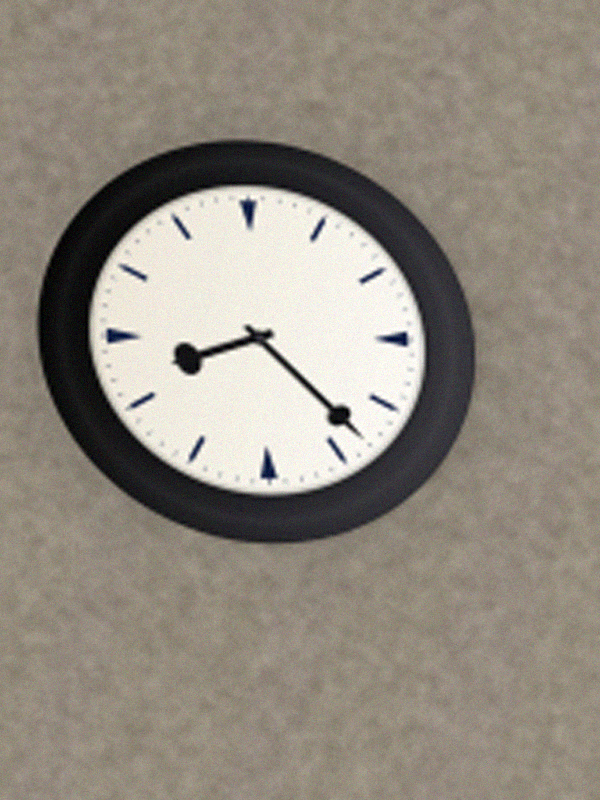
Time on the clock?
8:23
